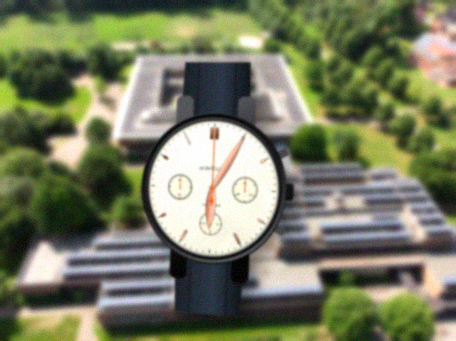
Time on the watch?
6:05
